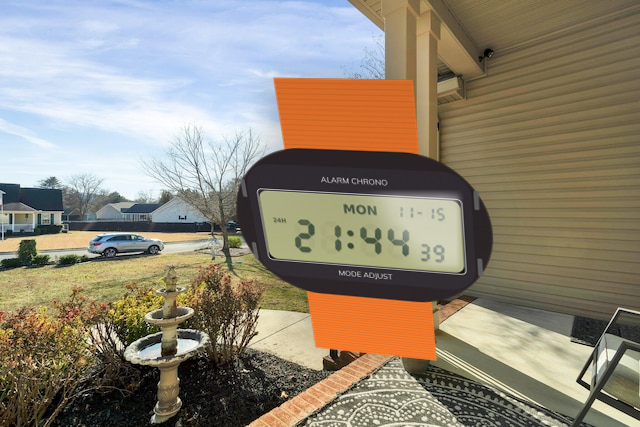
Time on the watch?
21:44:39
